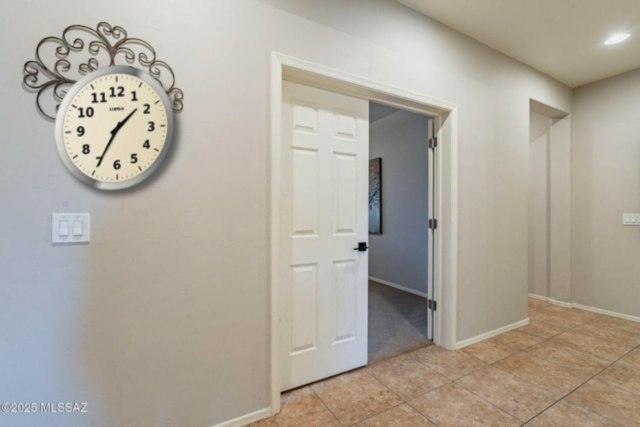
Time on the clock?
1:35
